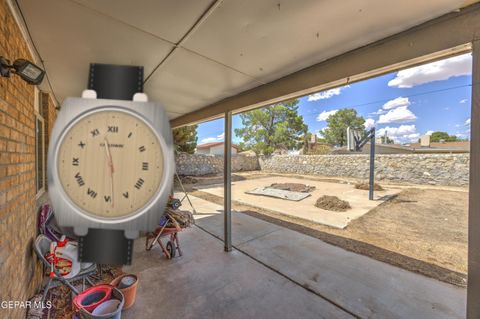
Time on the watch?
11:29
